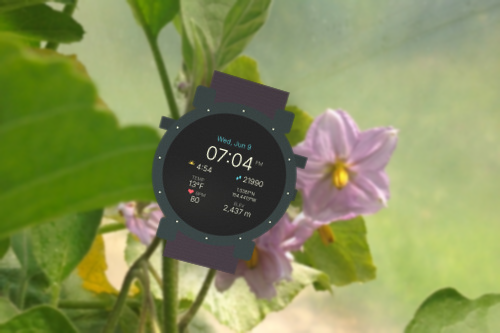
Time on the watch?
7:04
